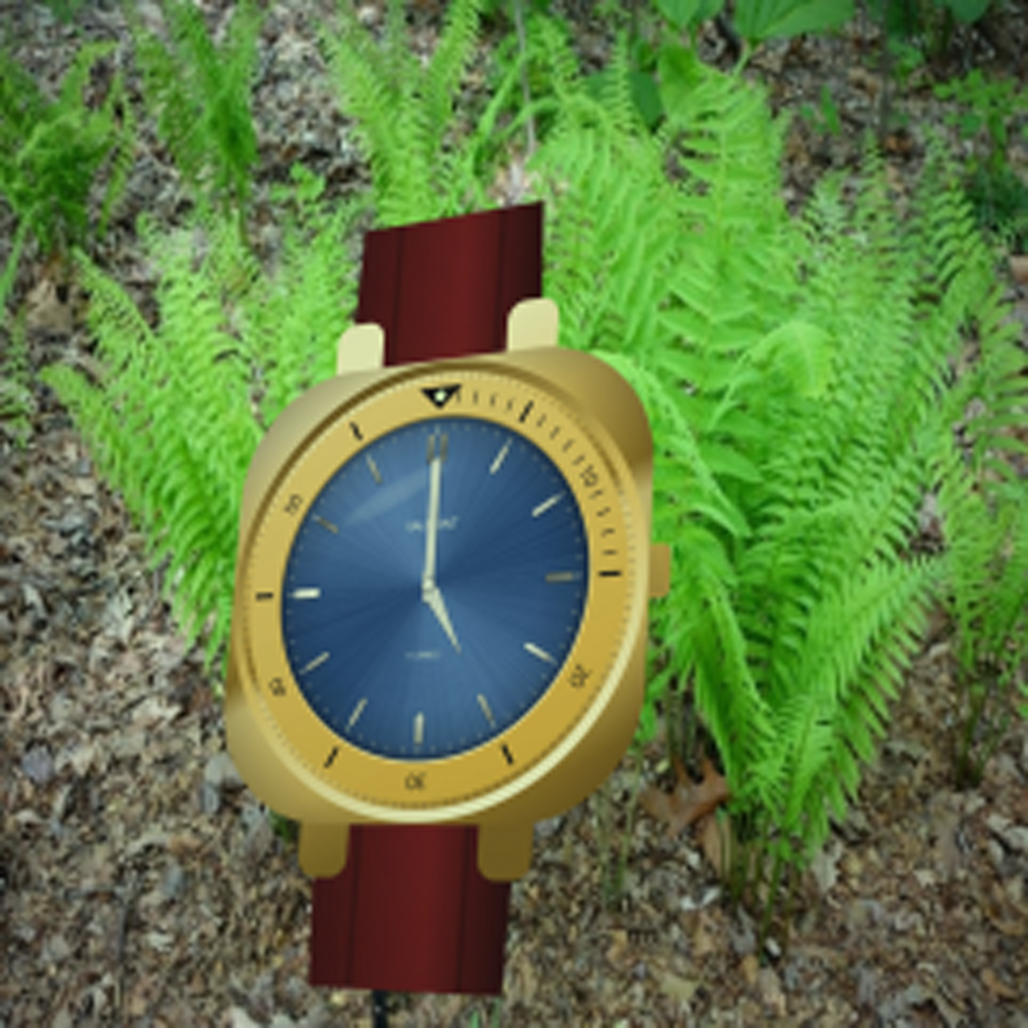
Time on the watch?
5:00
